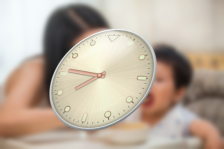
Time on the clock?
7:46
